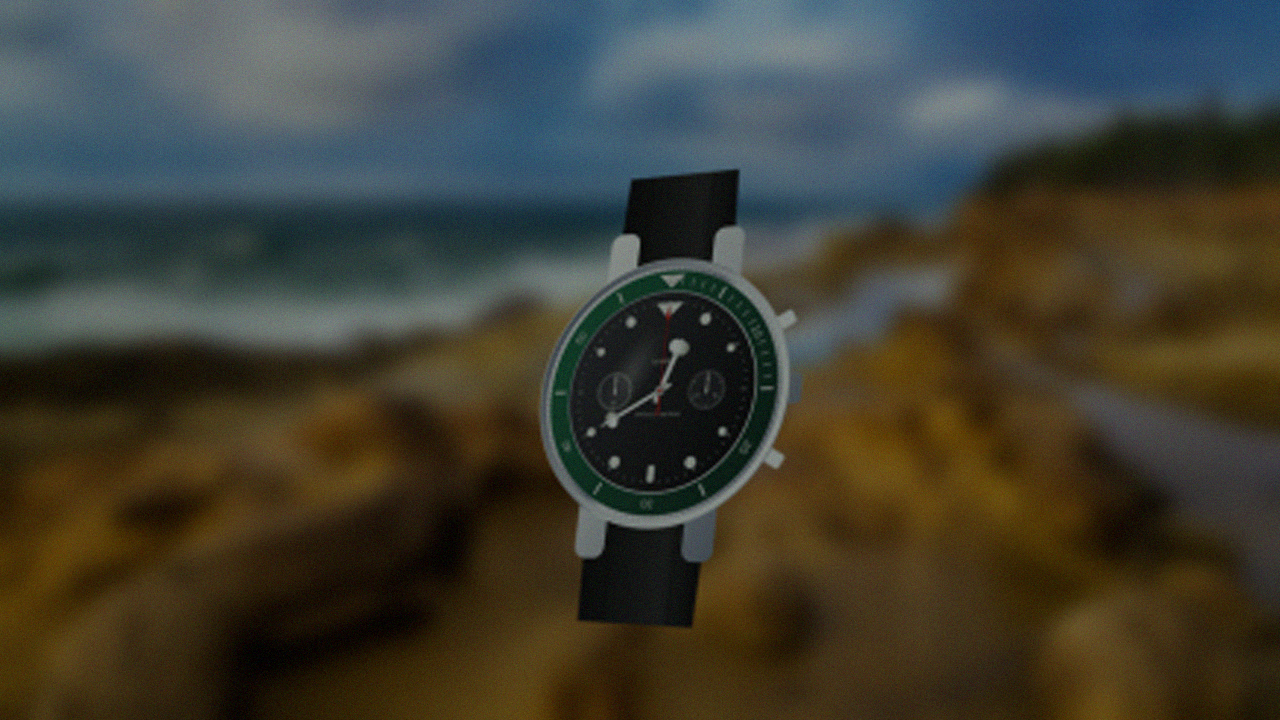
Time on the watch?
12:40
